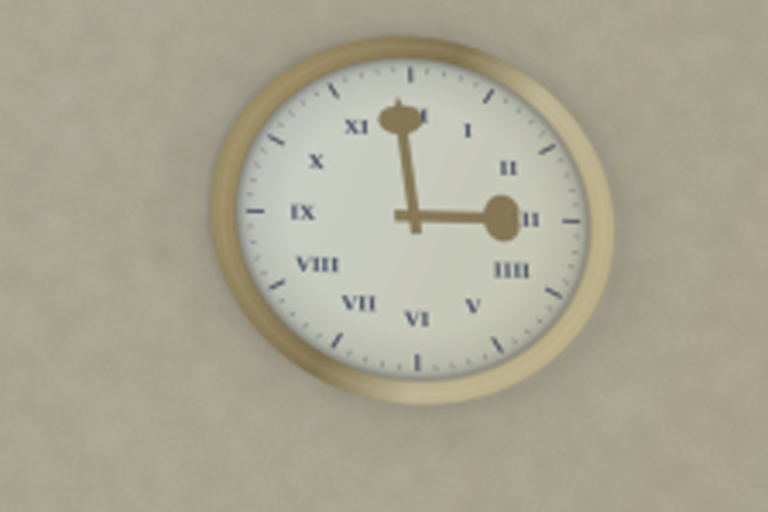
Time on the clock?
2:59
